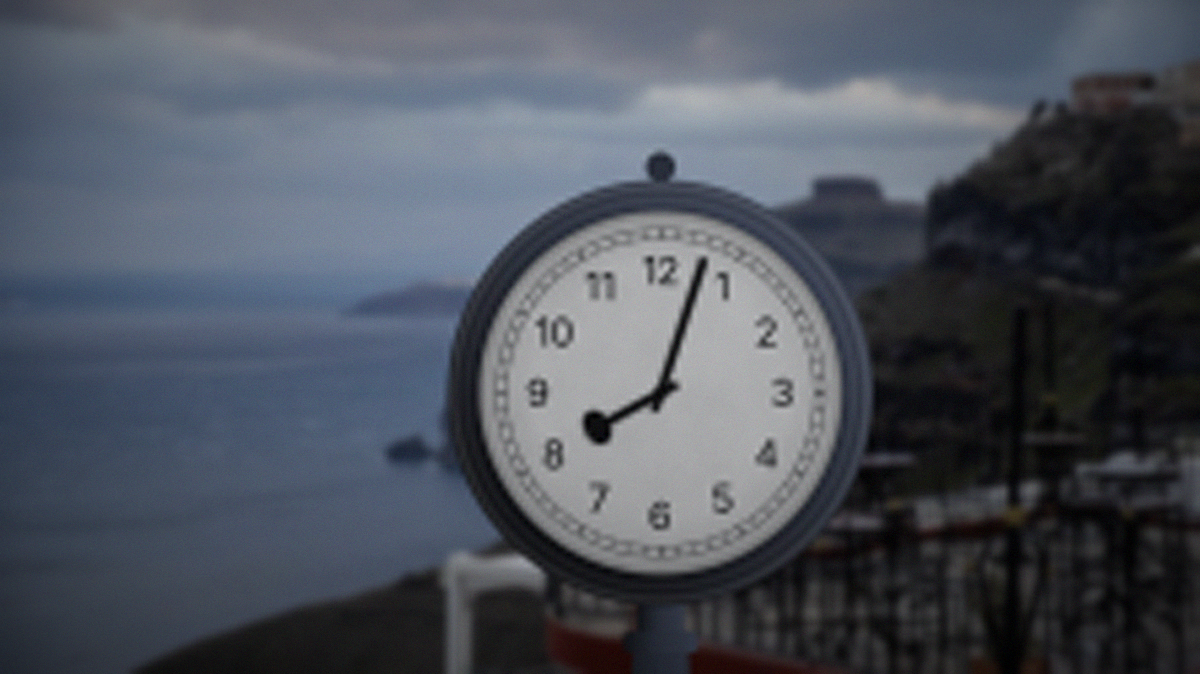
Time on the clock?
8:03
